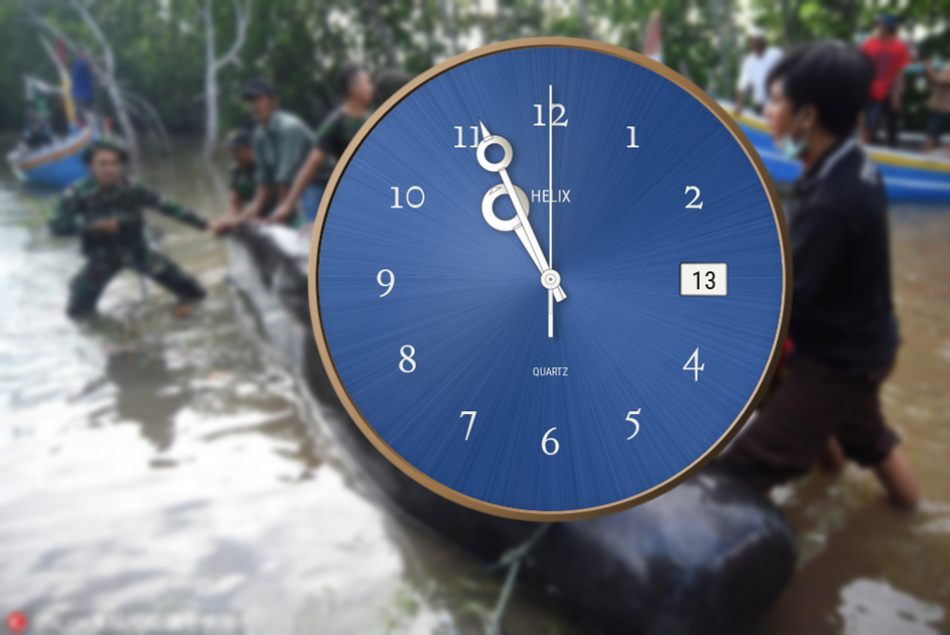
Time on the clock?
10:56:00
